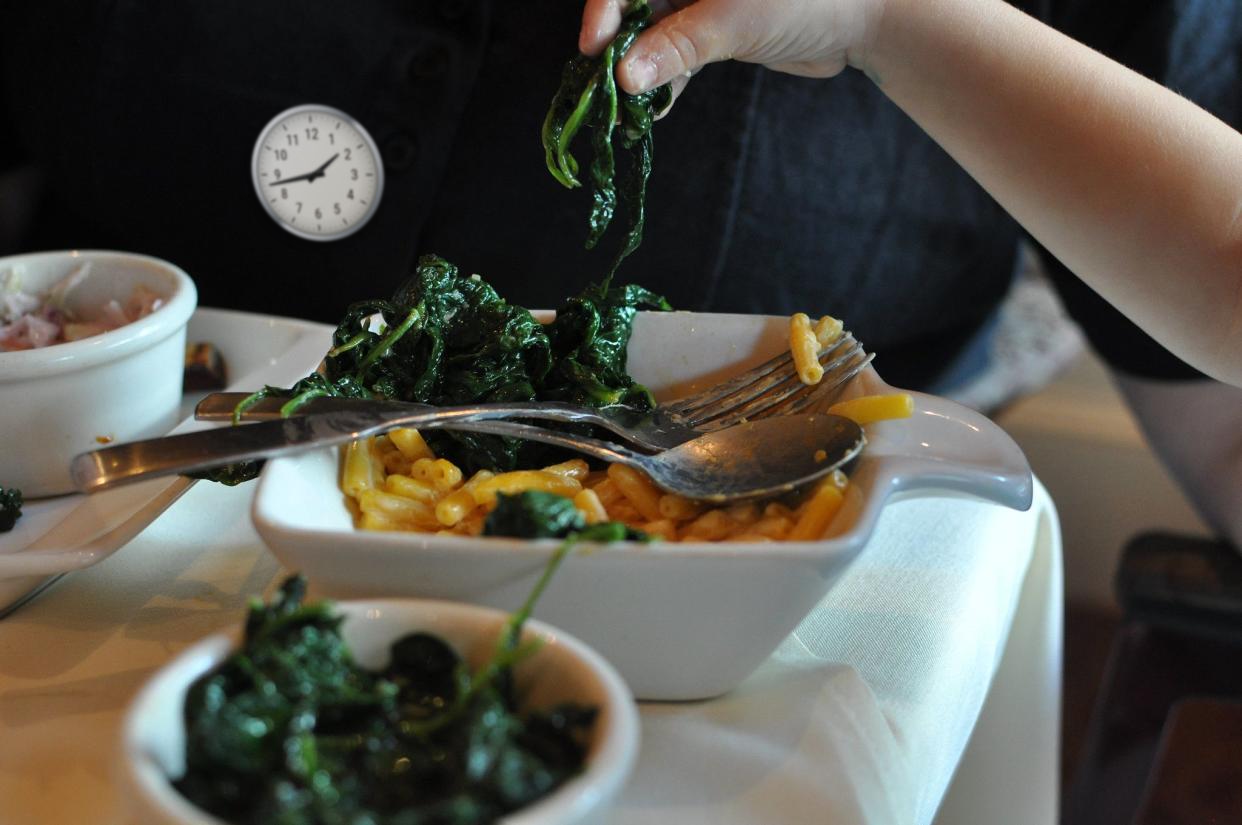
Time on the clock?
1:43
